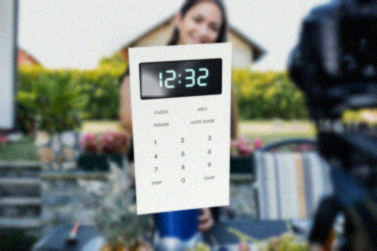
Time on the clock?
12:32
